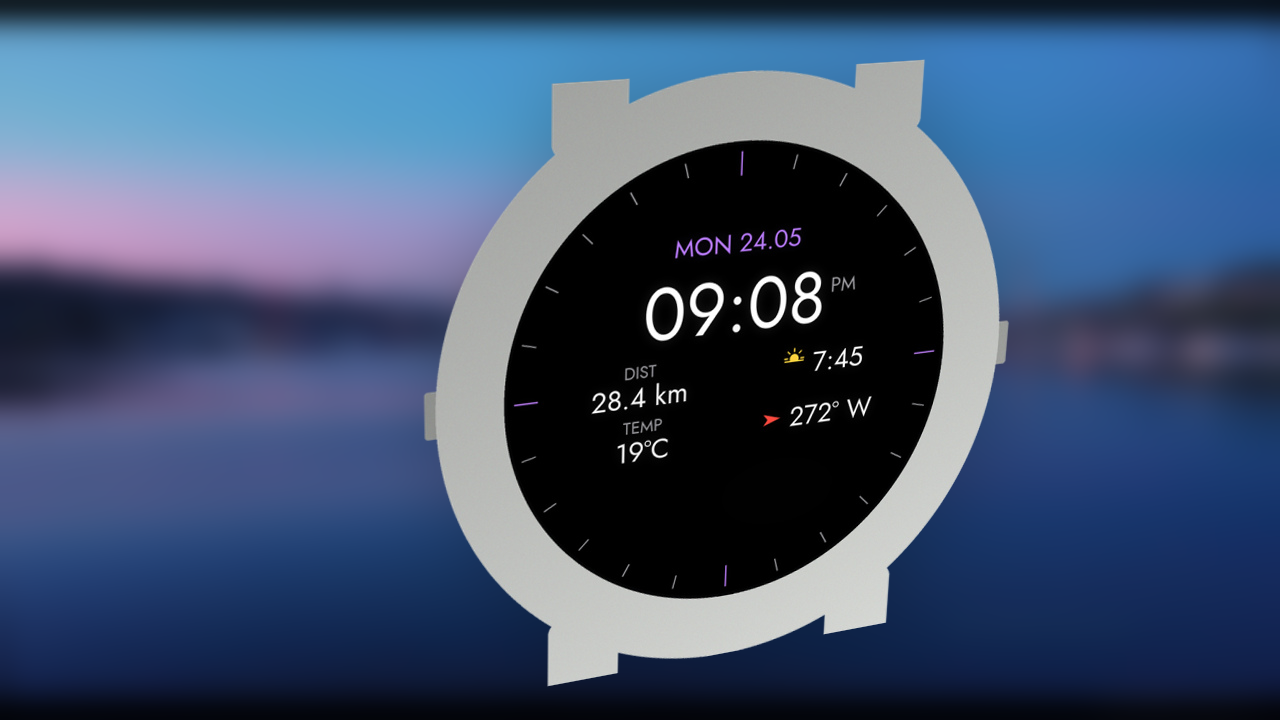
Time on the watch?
9:08
